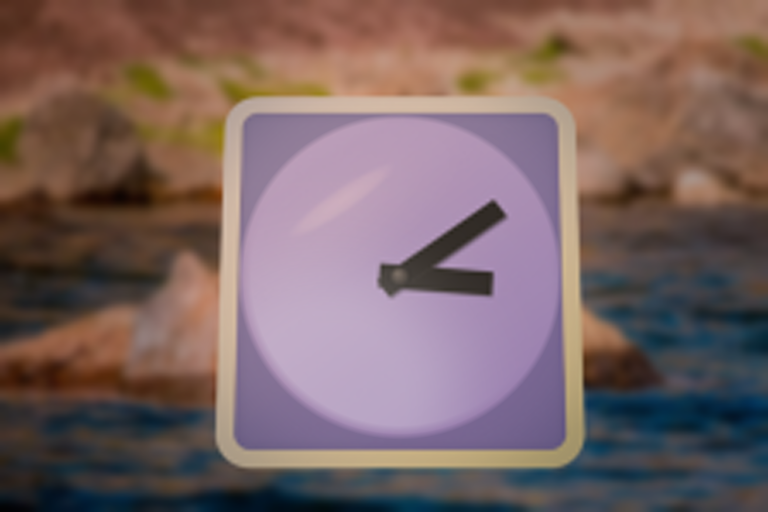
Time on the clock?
3:09
